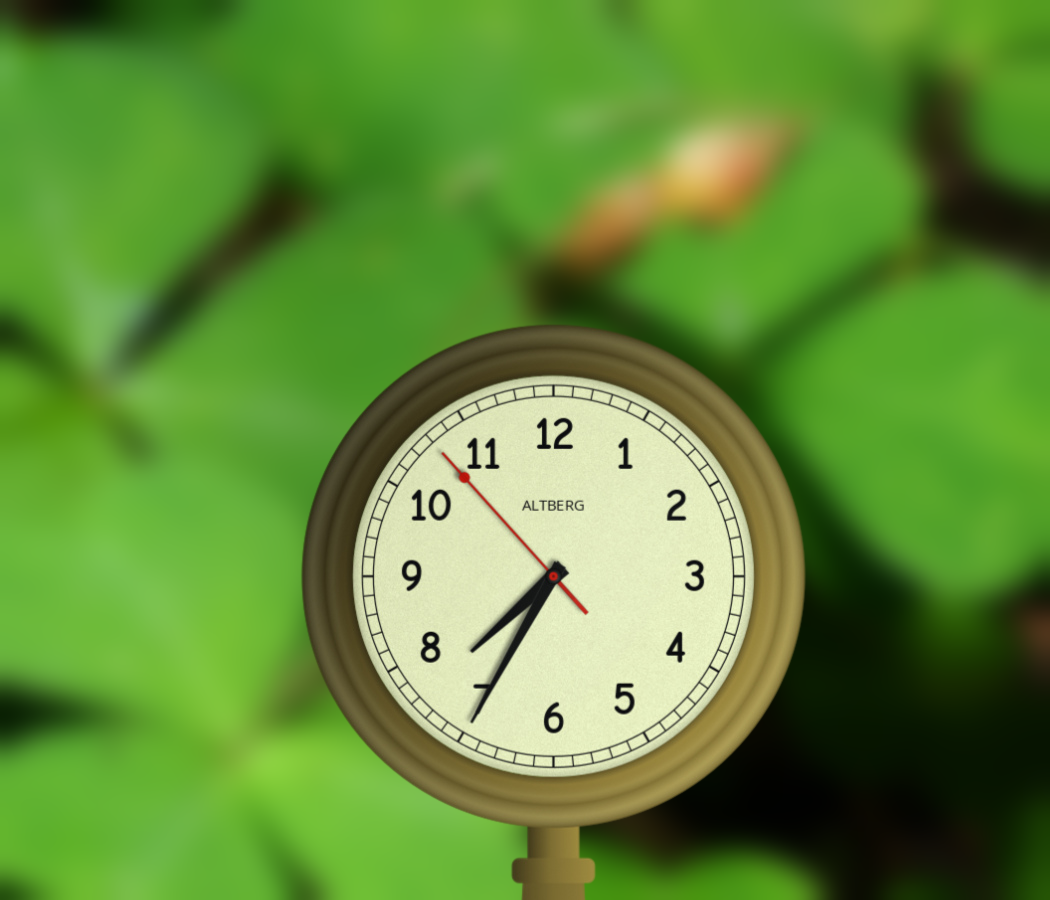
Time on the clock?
7:34:53
